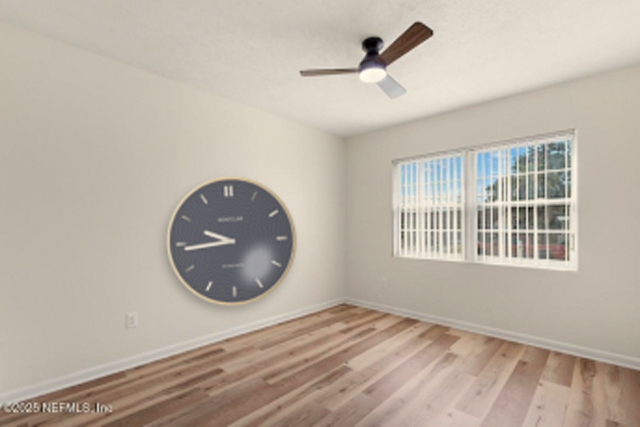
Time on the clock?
9:44
